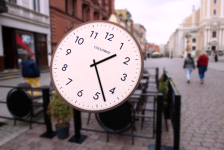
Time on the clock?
1:23
